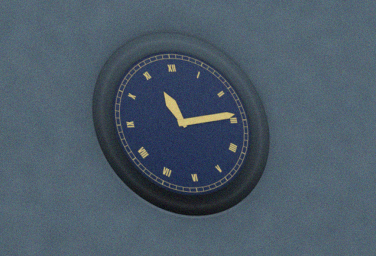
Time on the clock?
11:14
